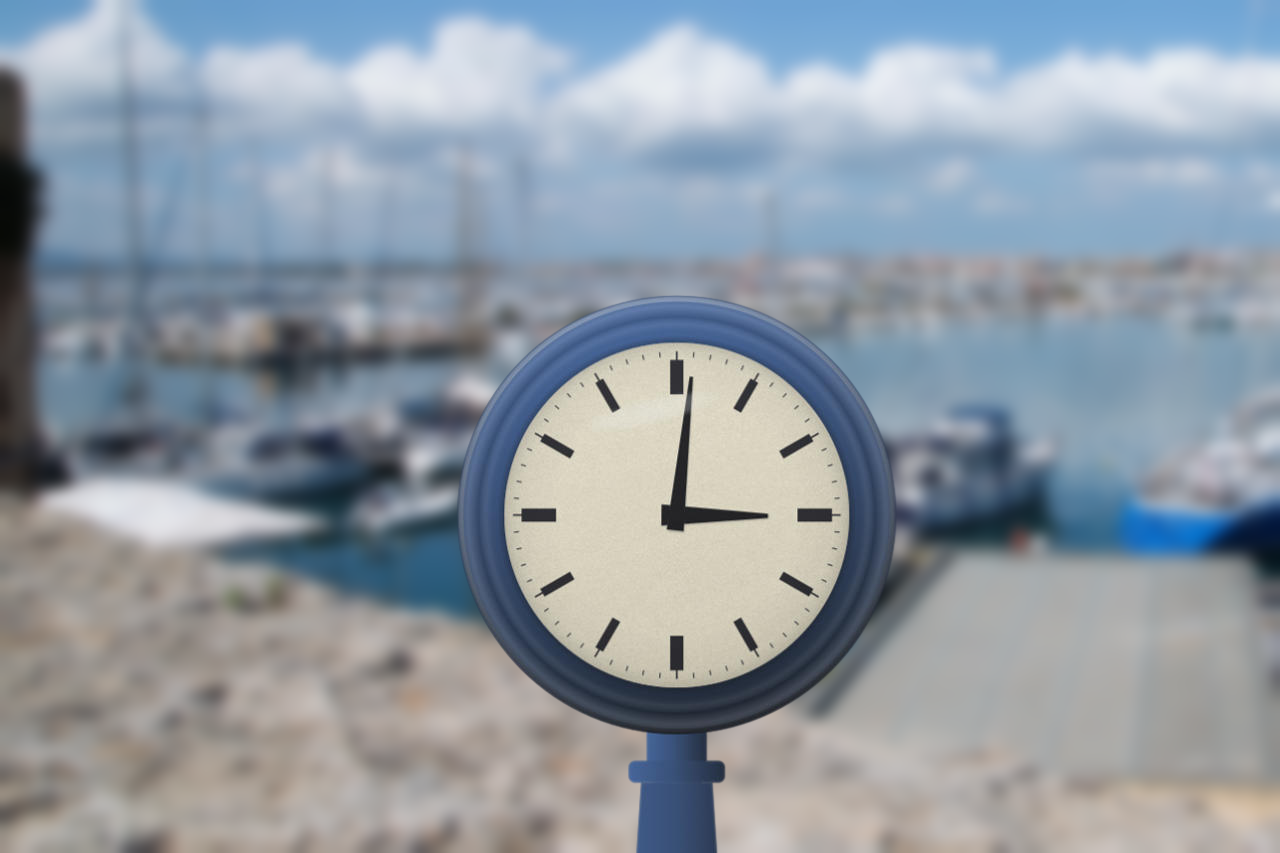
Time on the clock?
3:01
